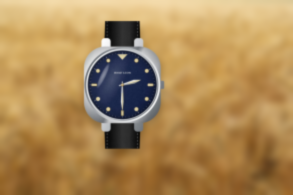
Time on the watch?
2:30
